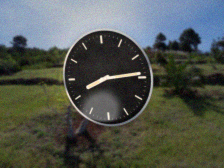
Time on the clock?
8:14
